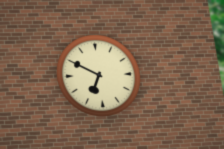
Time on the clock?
6:50
